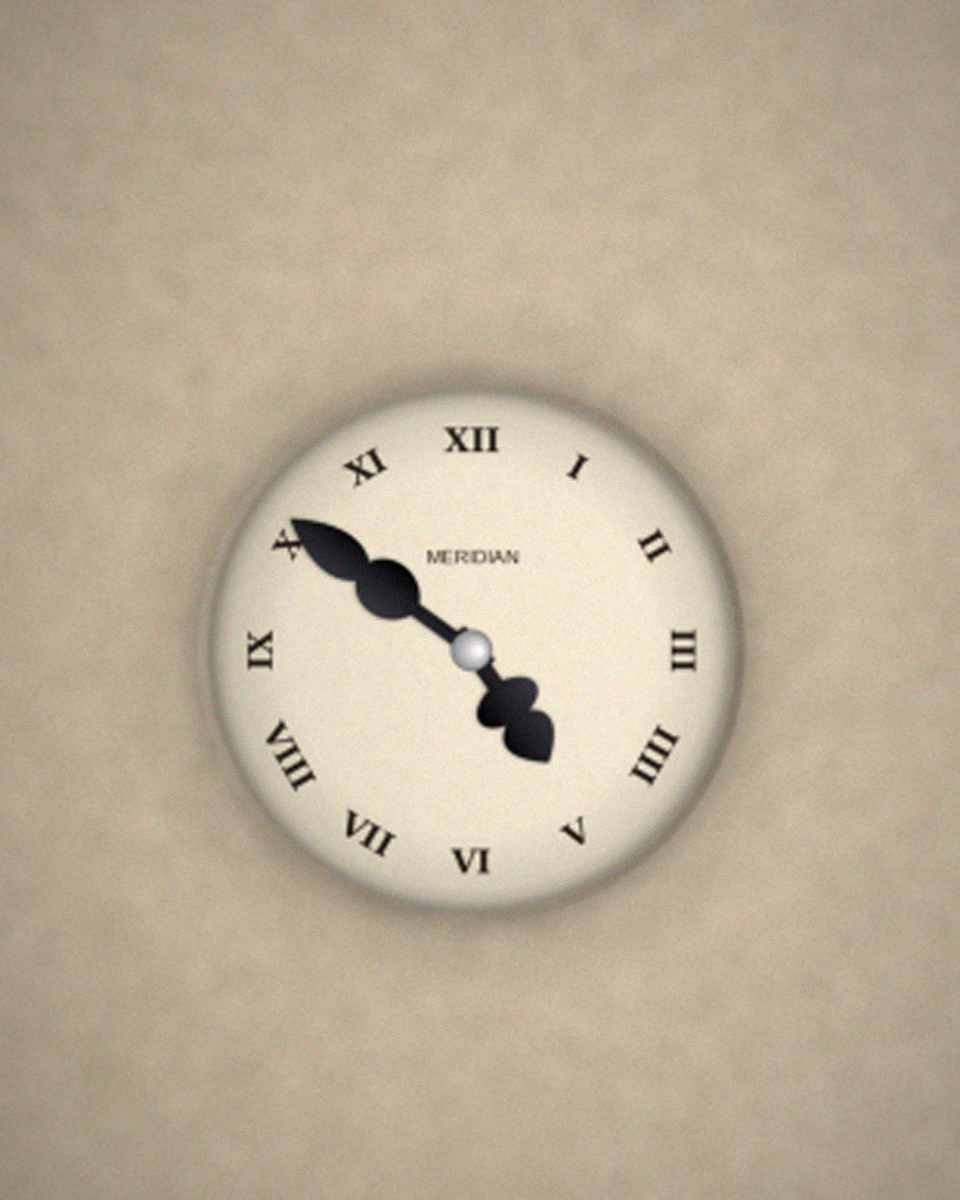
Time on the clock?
4:51
